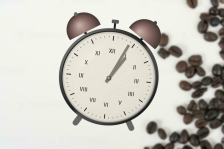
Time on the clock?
1:04
